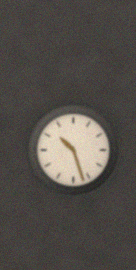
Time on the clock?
10:27
